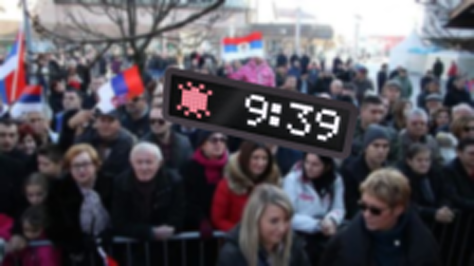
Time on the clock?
9:39
